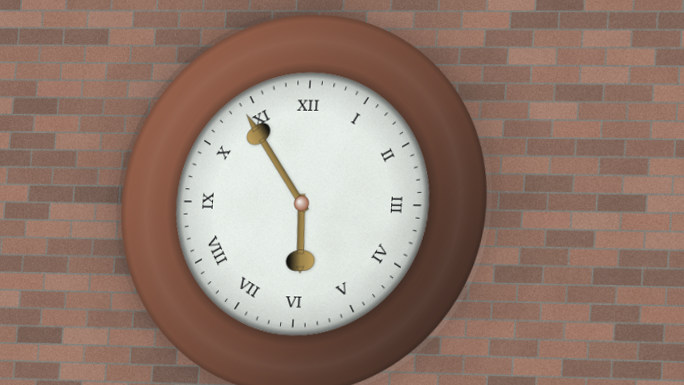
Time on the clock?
5:54
